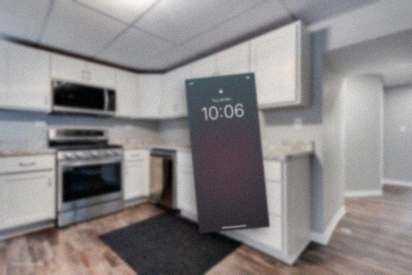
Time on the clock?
10:06
